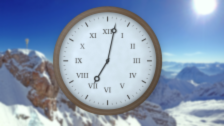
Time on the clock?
7:02
